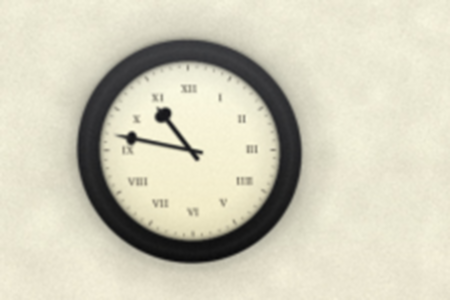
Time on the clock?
10:47
